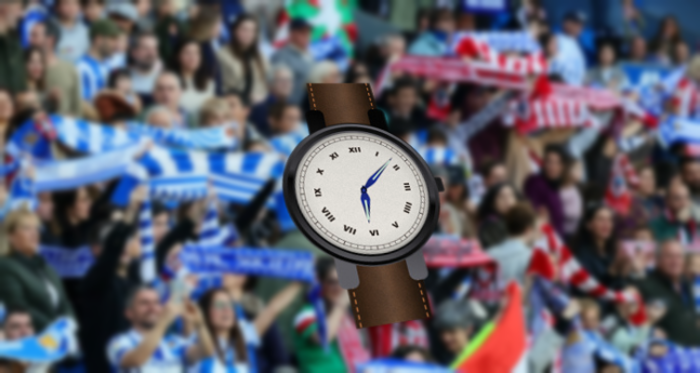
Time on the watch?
6:08
